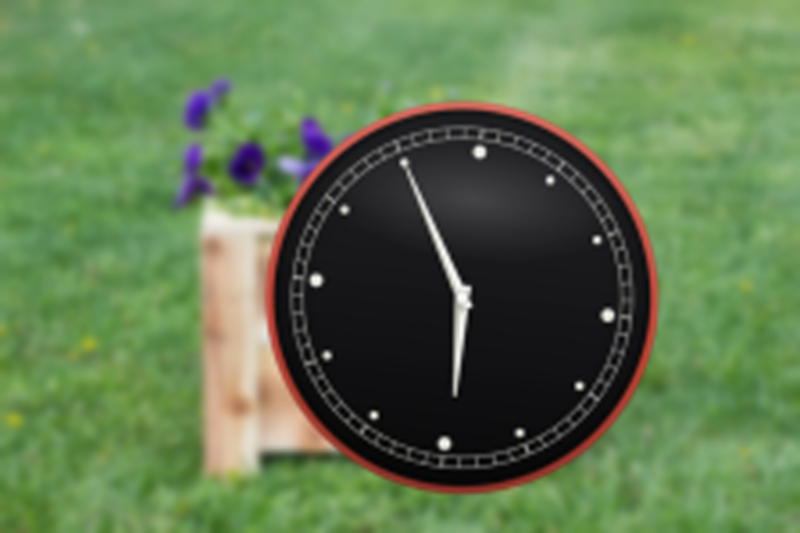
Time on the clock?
5:55
